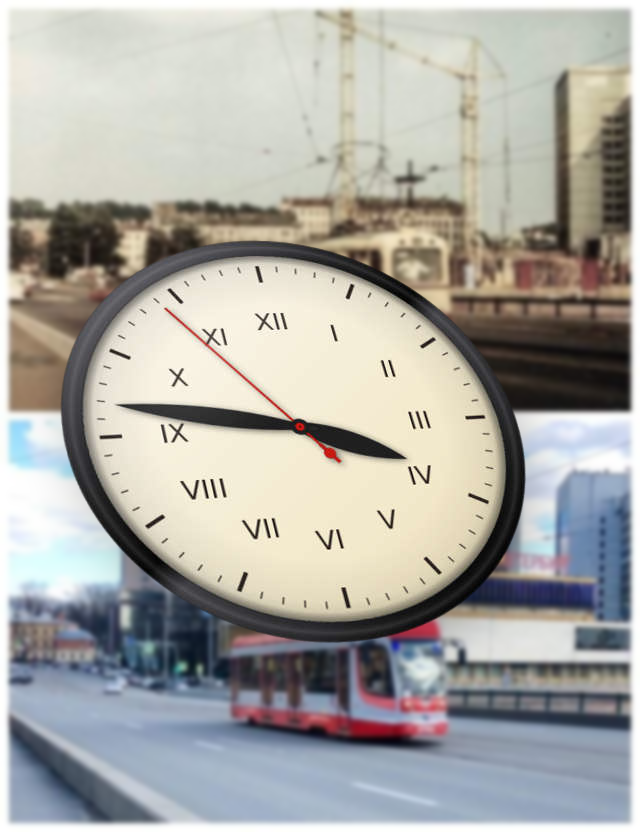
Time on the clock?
3:46:54
